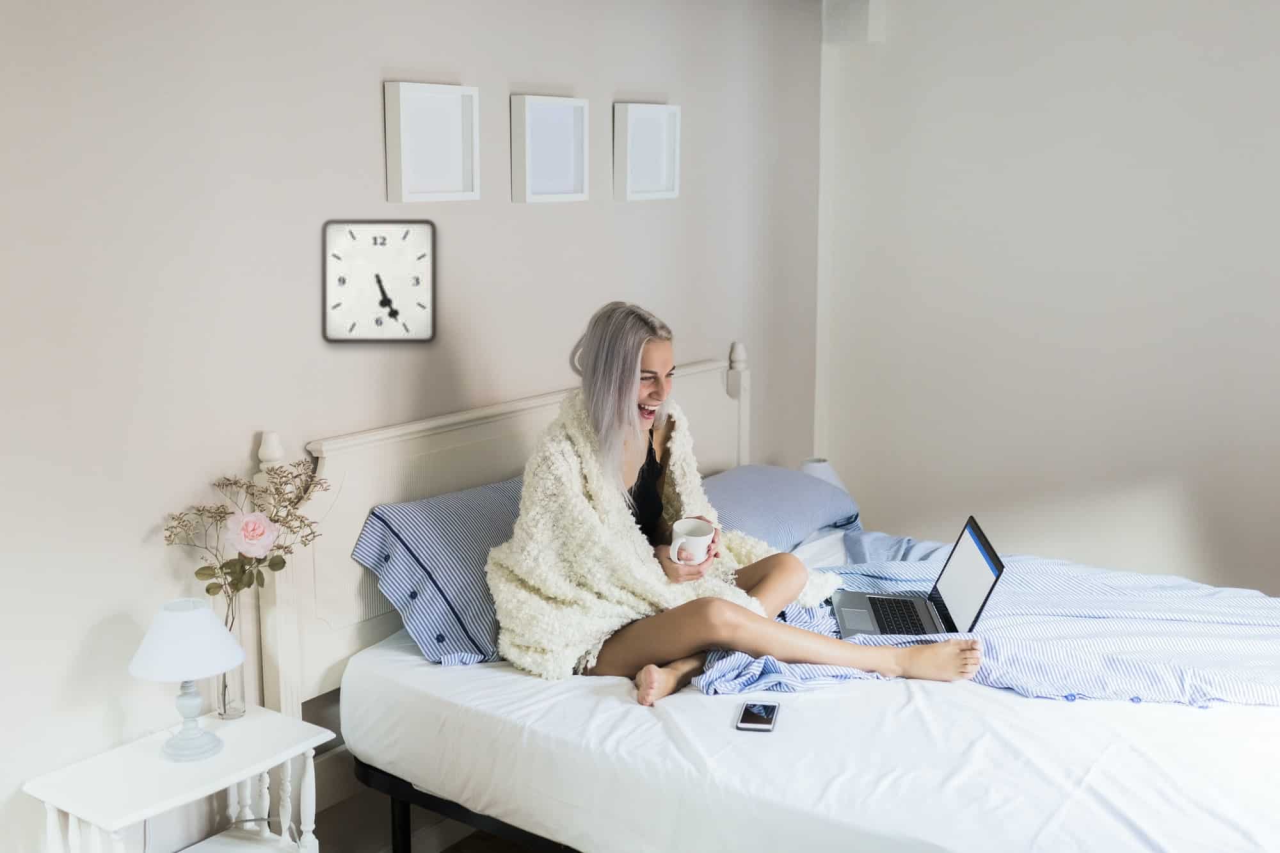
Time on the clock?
5:26
